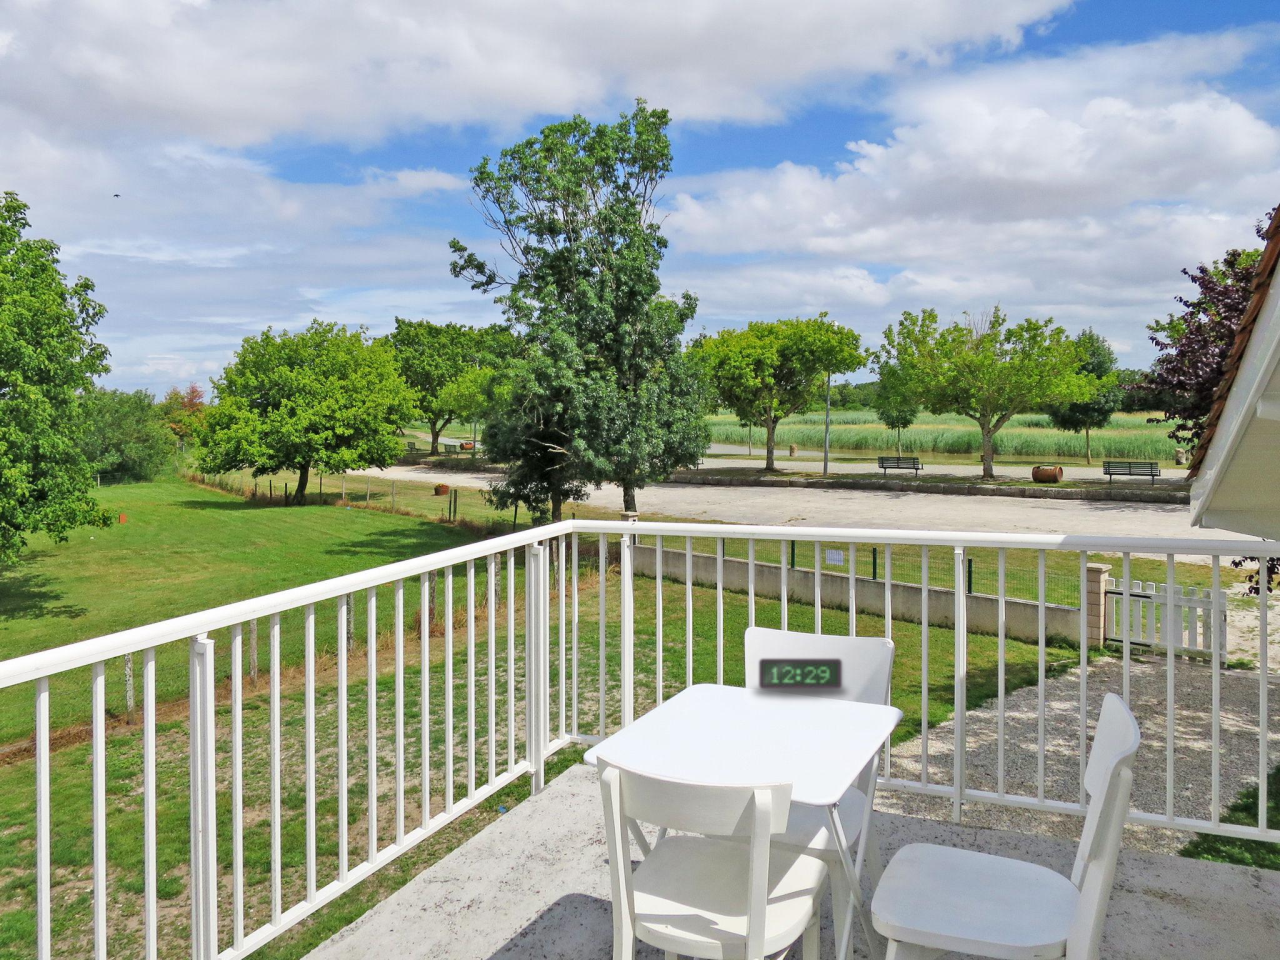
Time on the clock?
12:29
